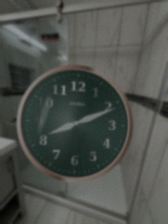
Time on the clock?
8:11
